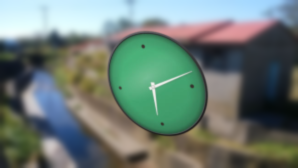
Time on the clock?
6:12
